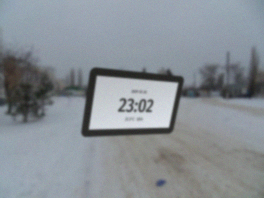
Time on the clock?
23:02
